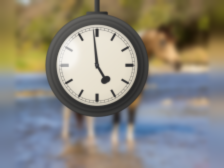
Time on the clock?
4:59
